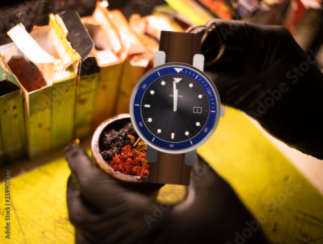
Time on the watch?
11:59
